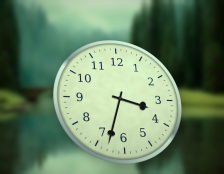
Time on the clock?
3:33
